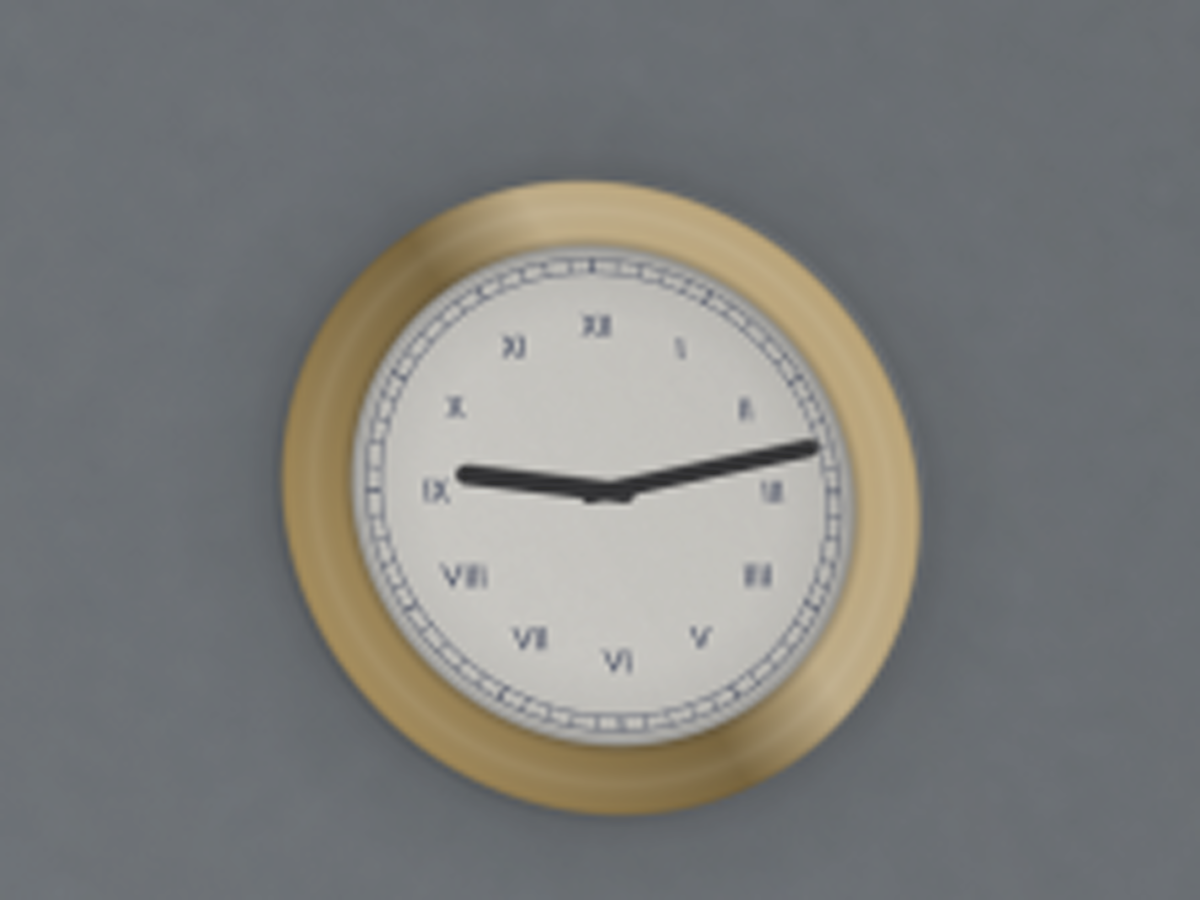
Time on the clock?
9:13
